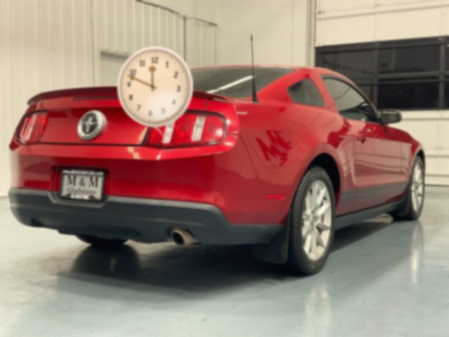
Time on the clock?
11:48
